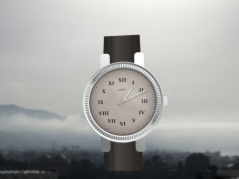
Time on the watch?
1:11
